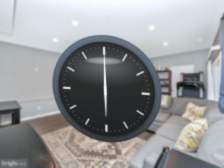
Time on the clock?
6:00
